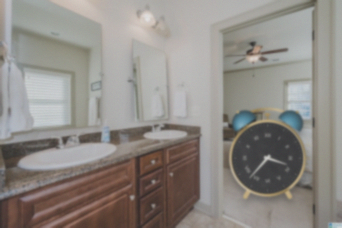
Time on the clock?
3:37
